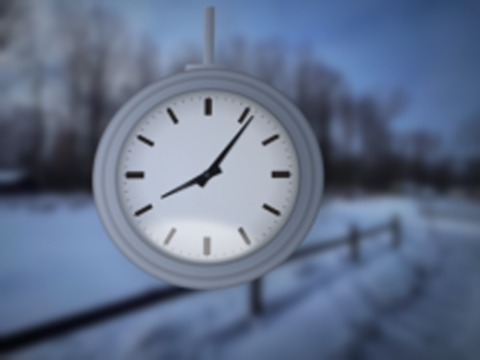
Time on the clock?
8:06
